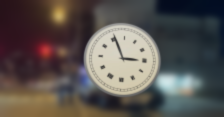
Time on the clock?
4:01
